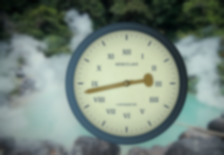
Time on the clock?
2:43
